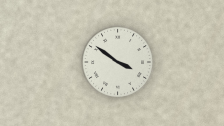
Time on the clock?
3:51
